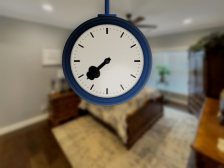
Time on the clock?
7:38
